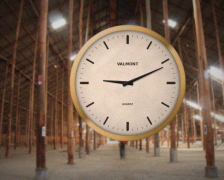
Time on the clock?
9:11
